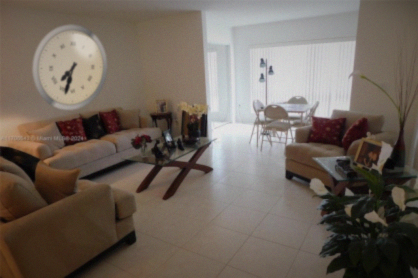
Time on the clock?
7:33
